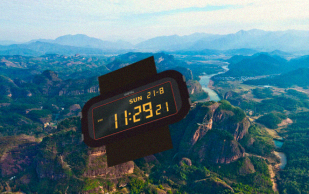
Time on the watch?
11:29:21
